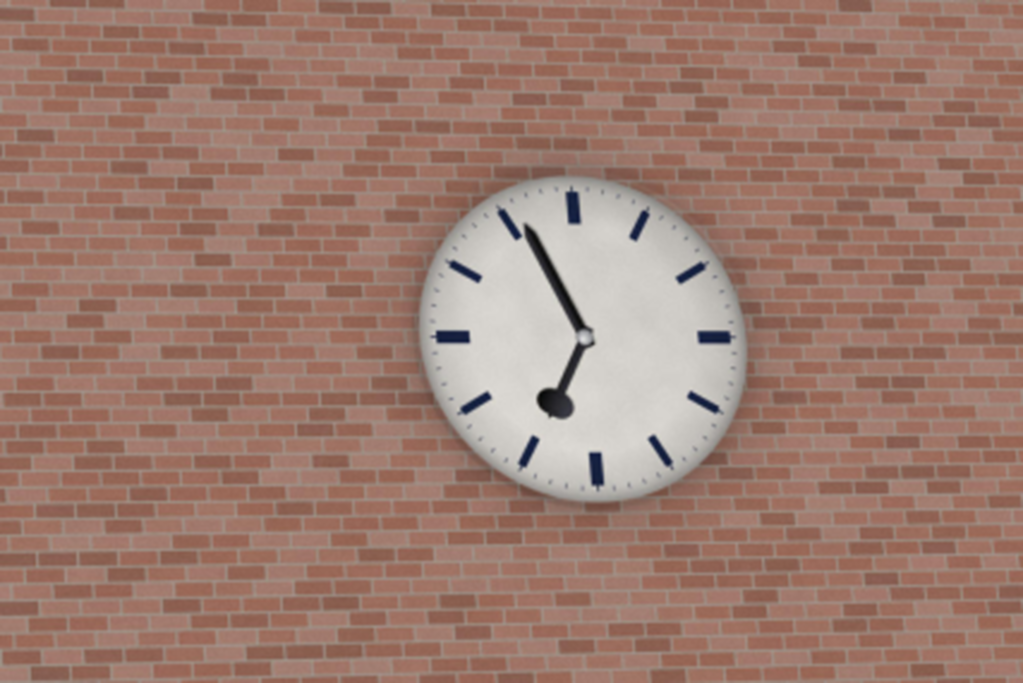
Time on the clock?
6:56
